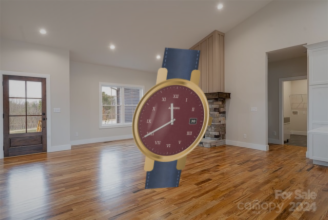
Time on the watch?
11:40
